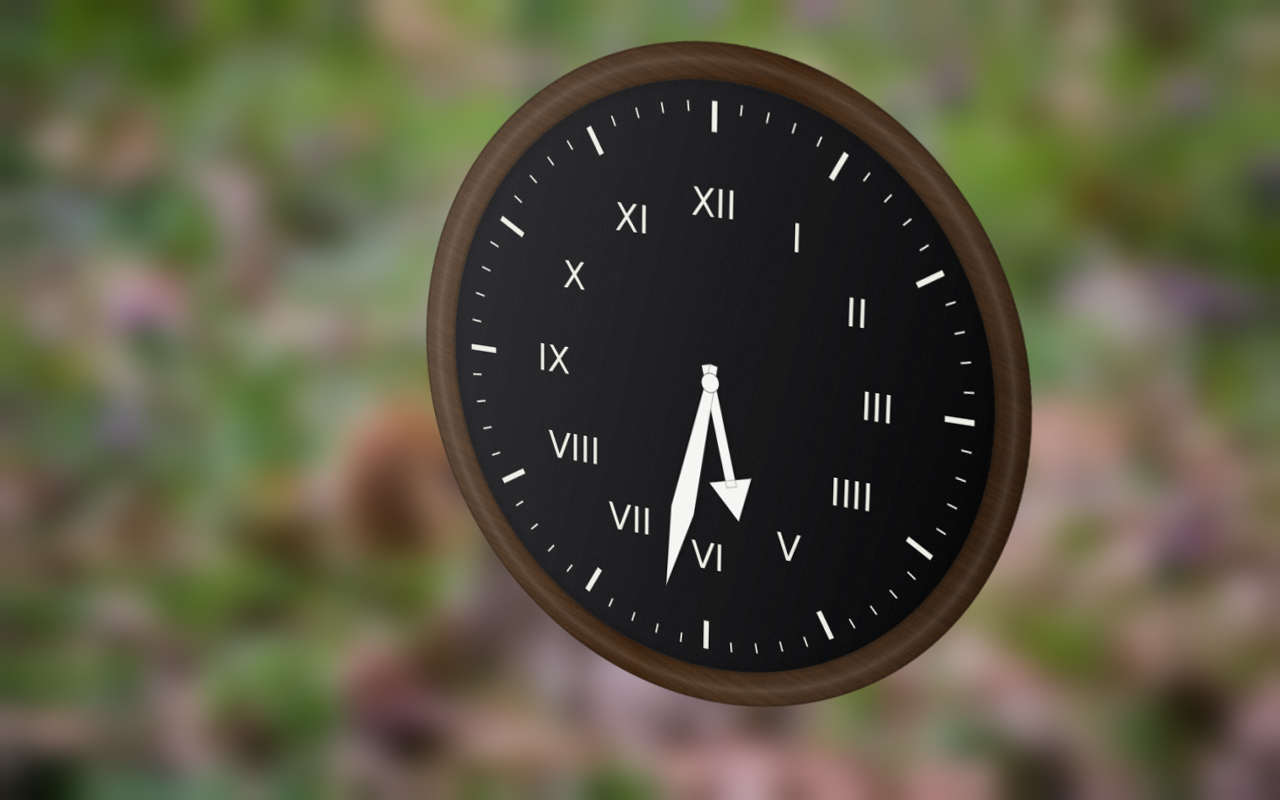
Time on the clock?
5:32
